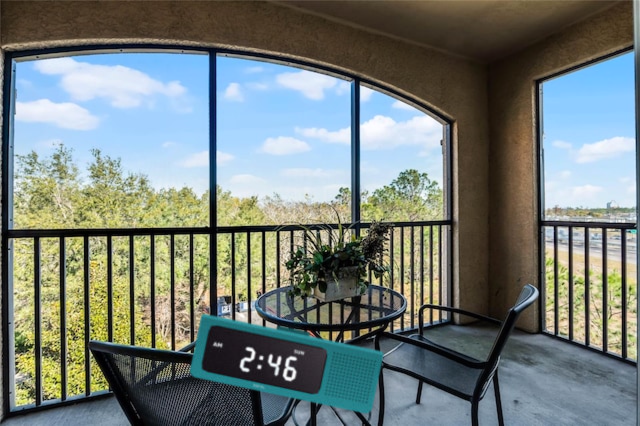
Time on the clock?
2:46
